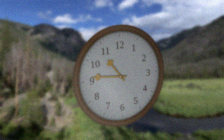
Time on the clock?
10:46
